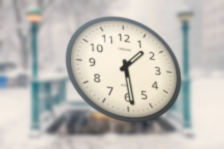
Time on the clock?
1:29
